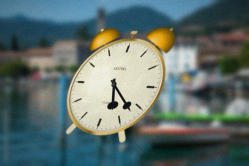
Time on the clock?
5:22
